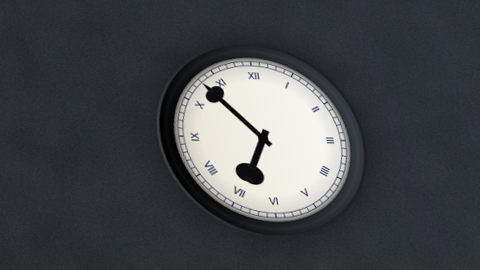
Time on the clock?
6:53
